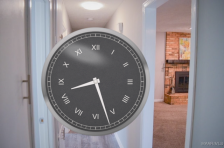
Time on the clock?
8:27
